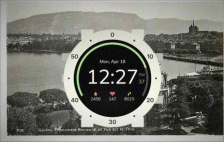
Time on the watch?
12:27
